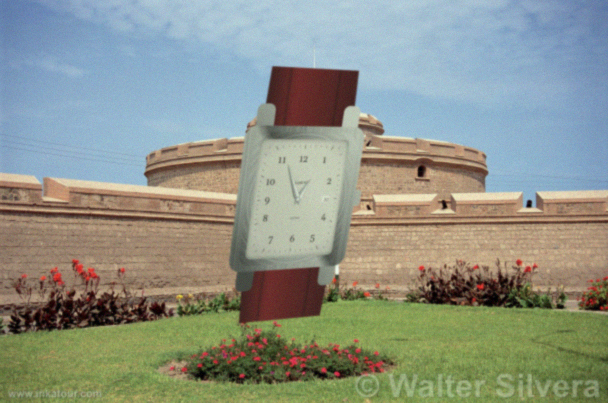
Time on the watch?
12:56
